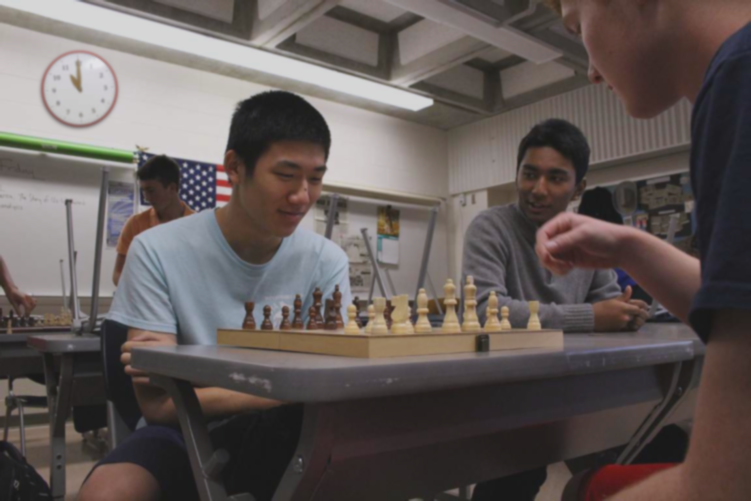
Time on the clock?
11:00
